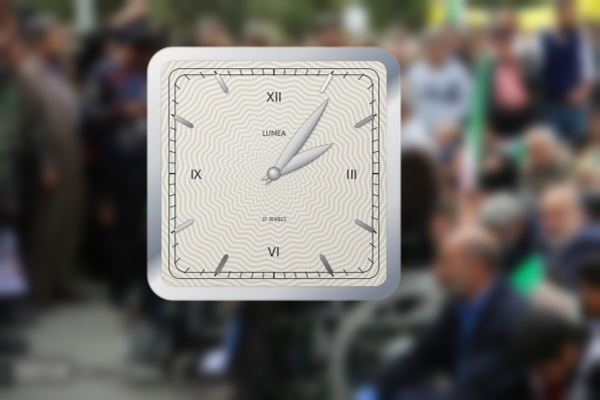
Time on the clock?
2:06
